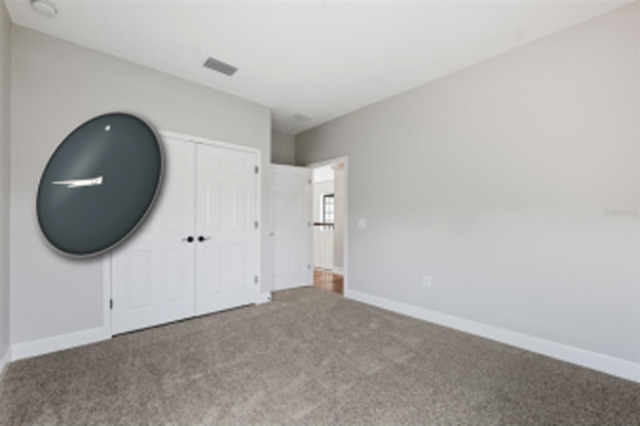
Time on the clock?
8:45
